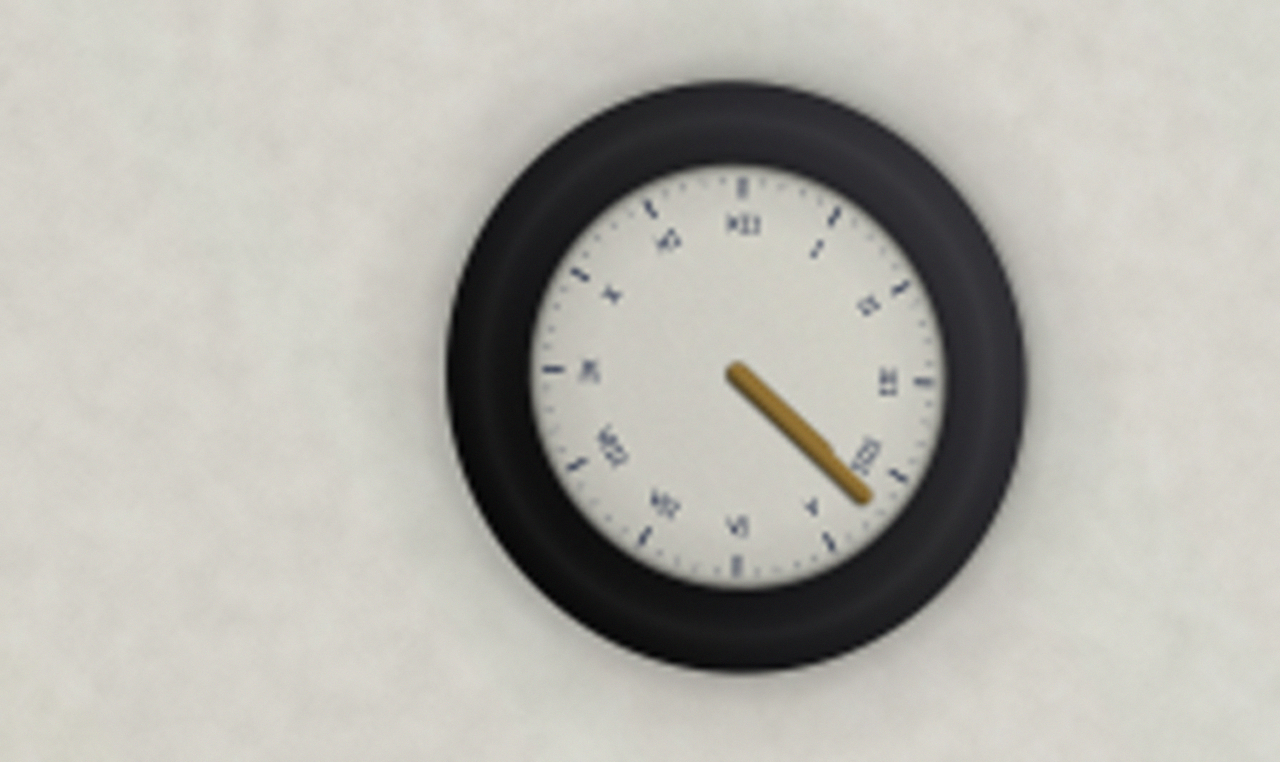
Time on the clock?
4:22
